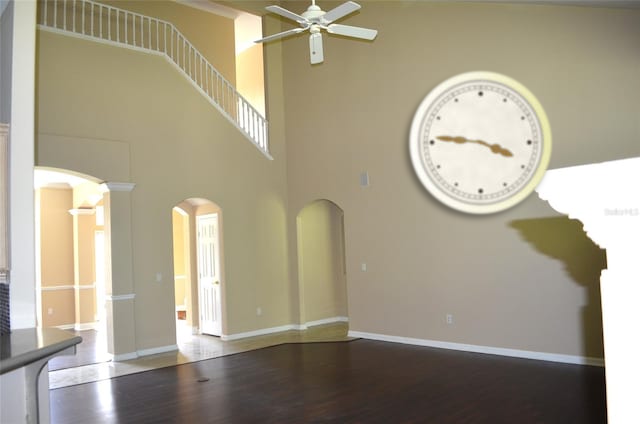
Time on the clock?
3:46
